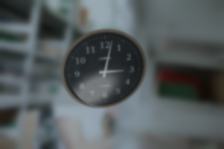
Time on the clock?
3:02
